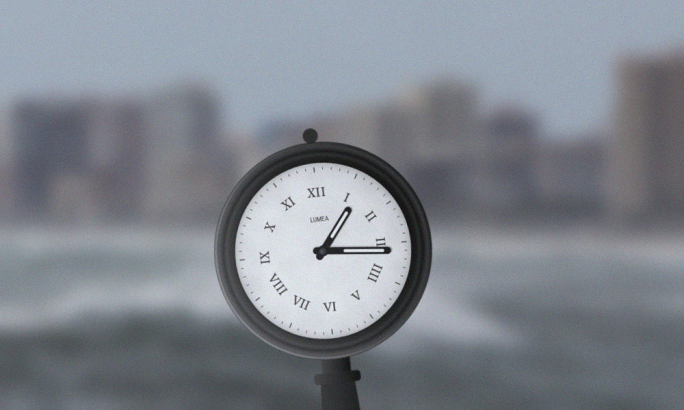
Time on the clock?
1:16
